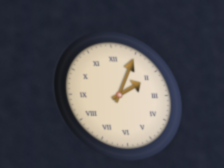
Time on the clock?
2:05
